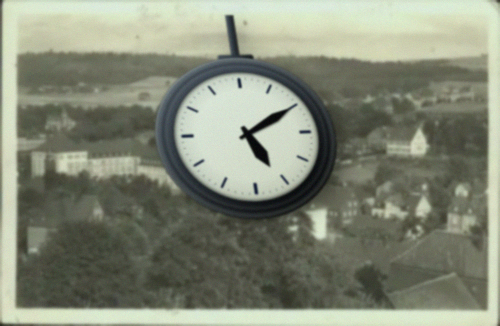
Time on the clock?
5:10
